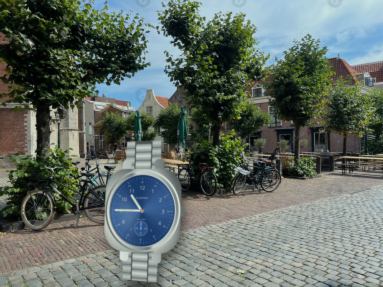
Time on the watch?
10:45
